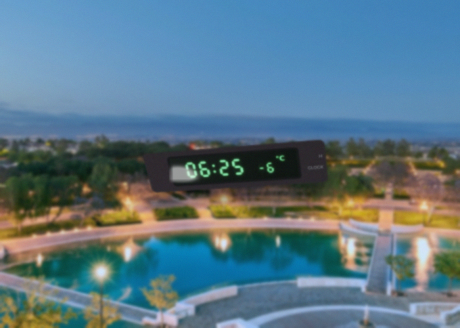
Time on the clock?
6:25
